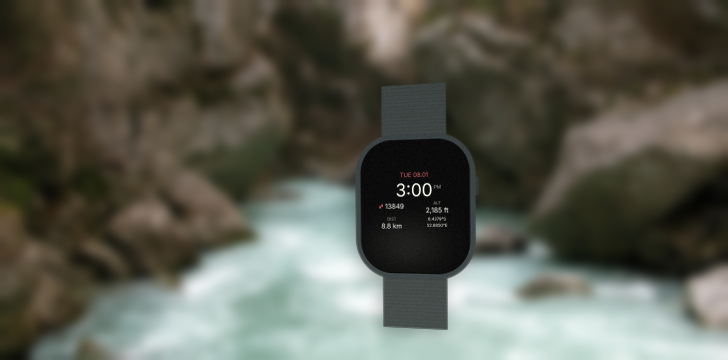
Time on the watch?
3:00
